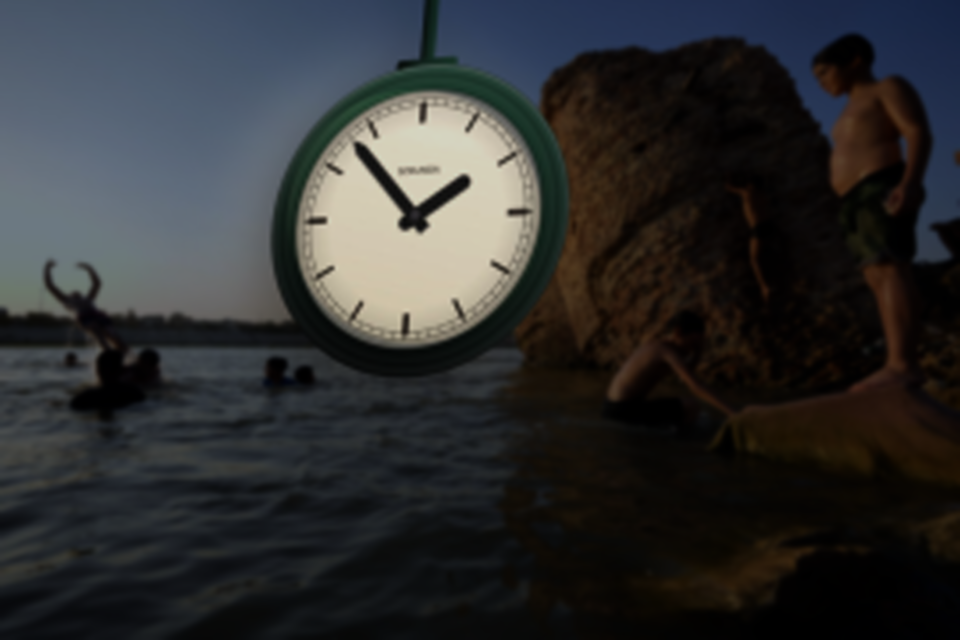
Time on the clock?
1:53
